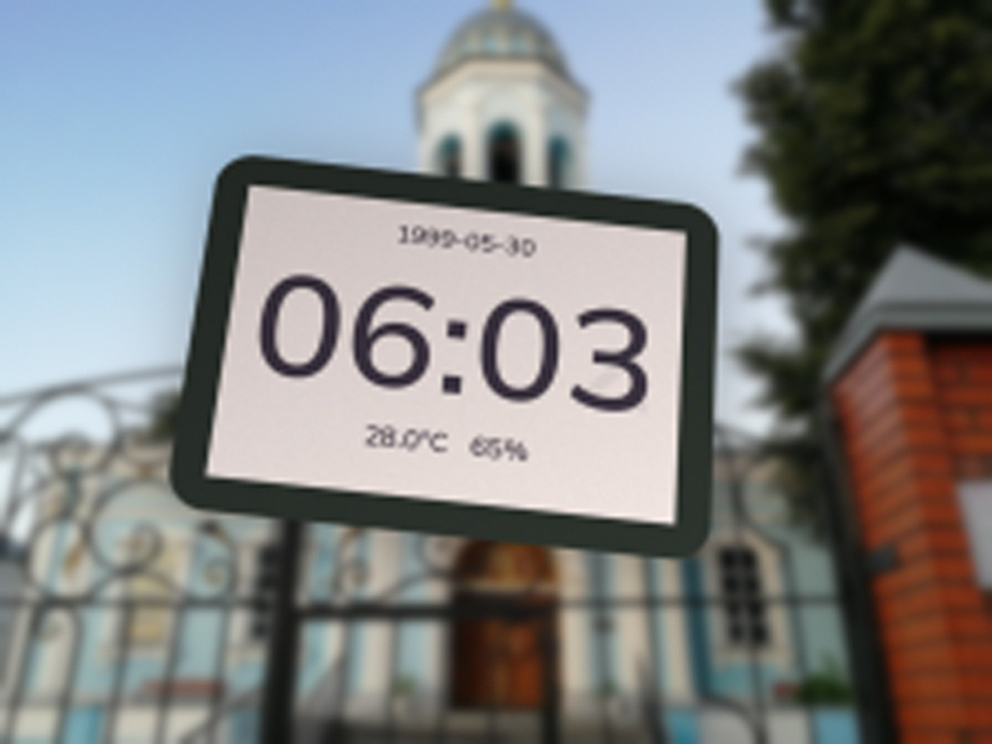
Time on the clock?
6:03
